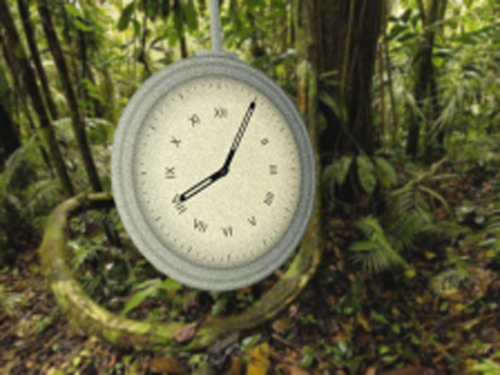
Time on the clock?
8:05
